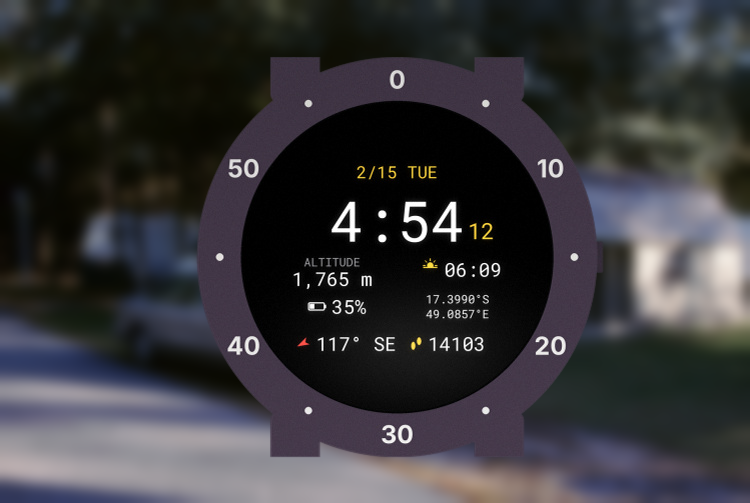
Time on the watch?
4:54:12
